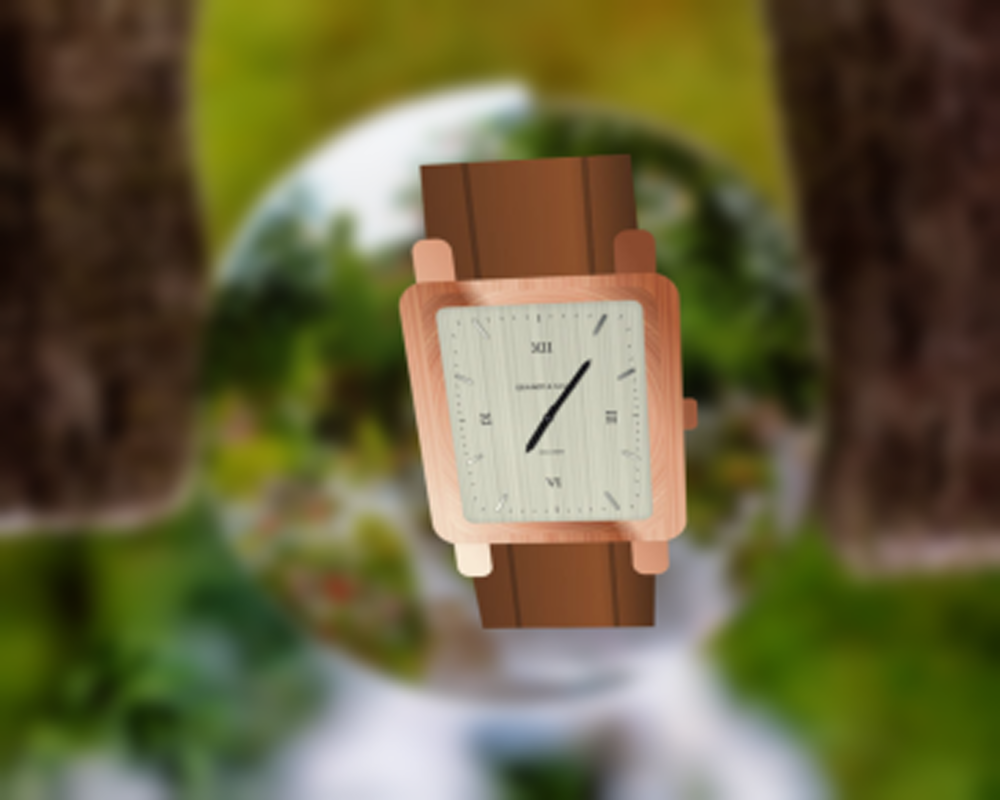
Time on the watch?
7:06
